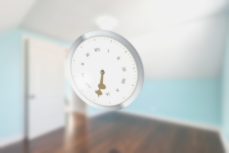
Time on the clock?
6:34
